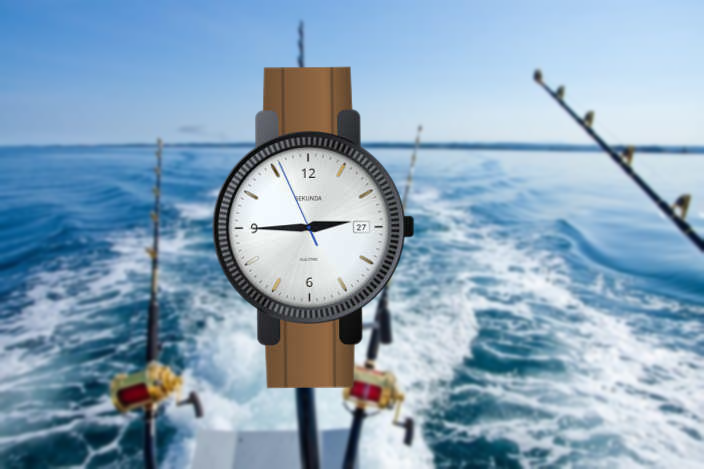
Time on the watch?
2:44:56
